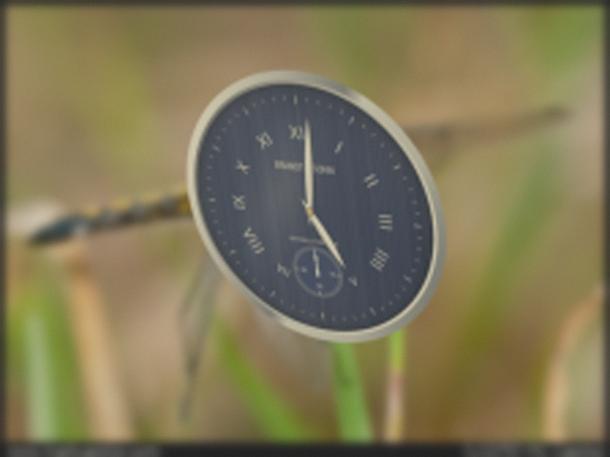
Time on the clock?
5:01
